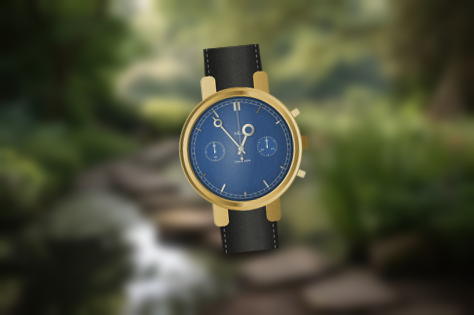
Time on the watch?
12:54
